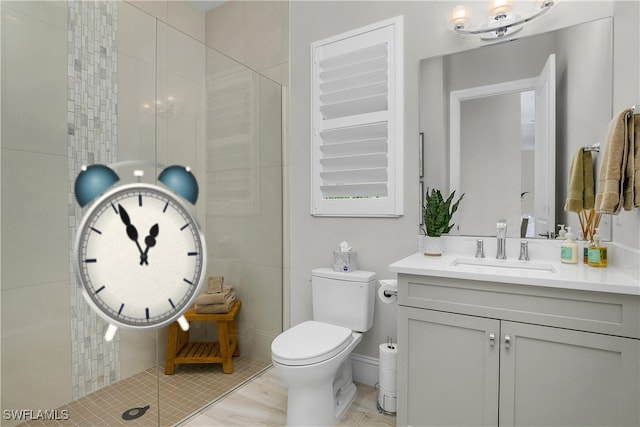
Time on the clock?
12:56
